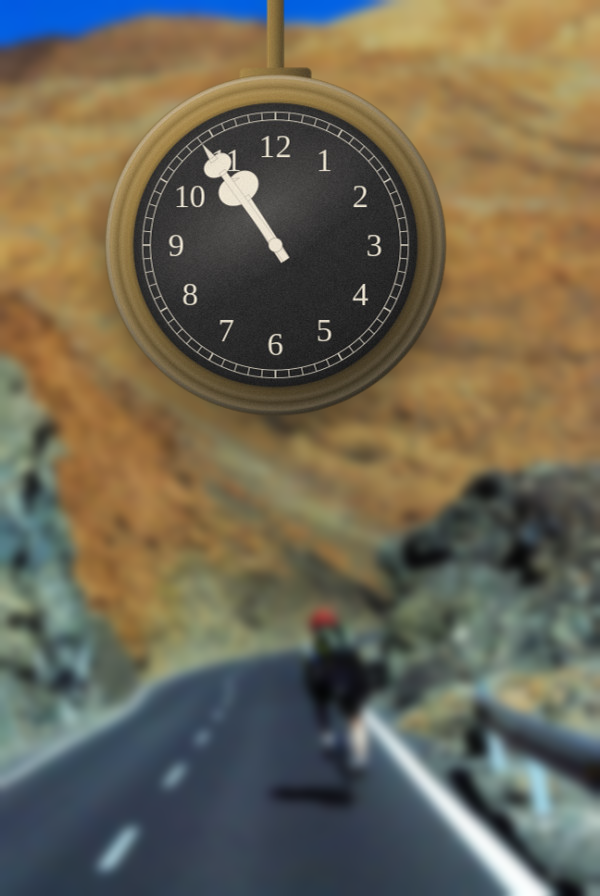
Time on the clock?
10:54
